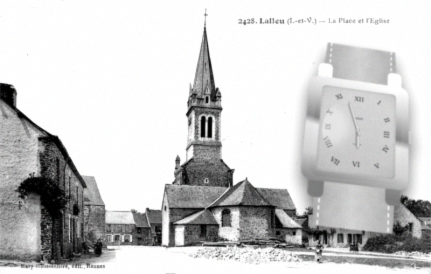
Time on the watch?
5:57
